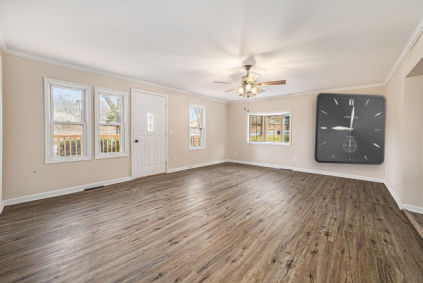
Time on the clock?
9:01
